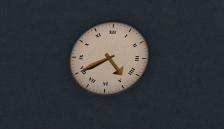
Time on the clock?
4:40
